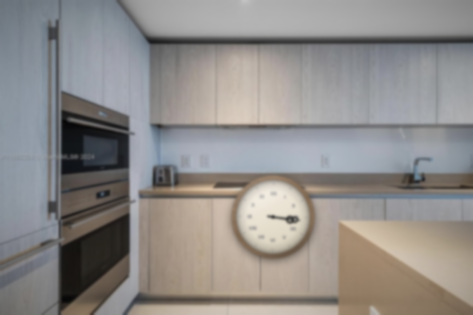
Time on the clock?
3:16
